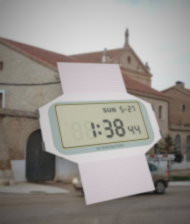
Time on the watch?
1:38:44
